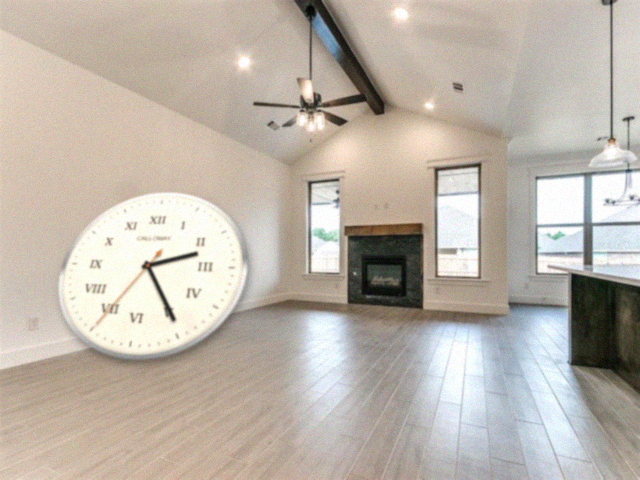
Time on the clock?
2:24:35
